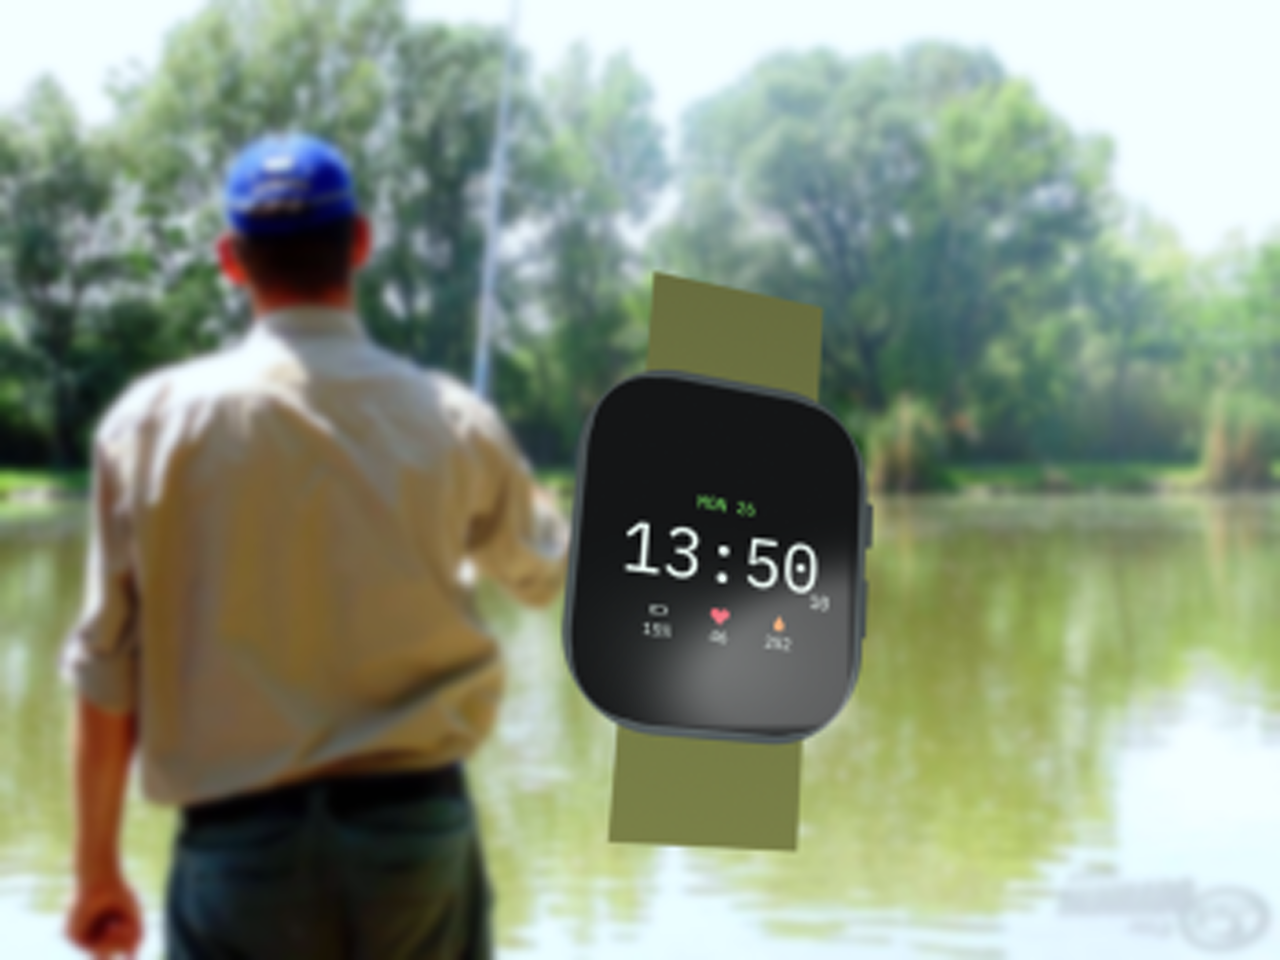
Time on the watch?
13:50
